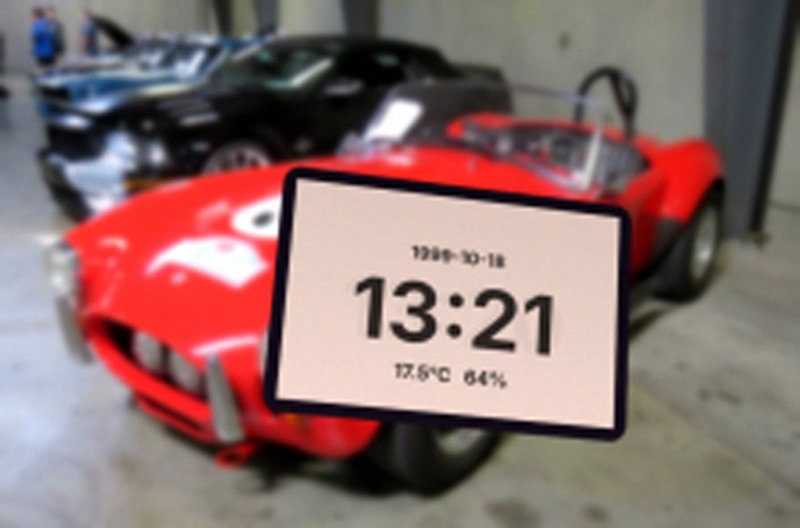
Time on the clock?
13:21
